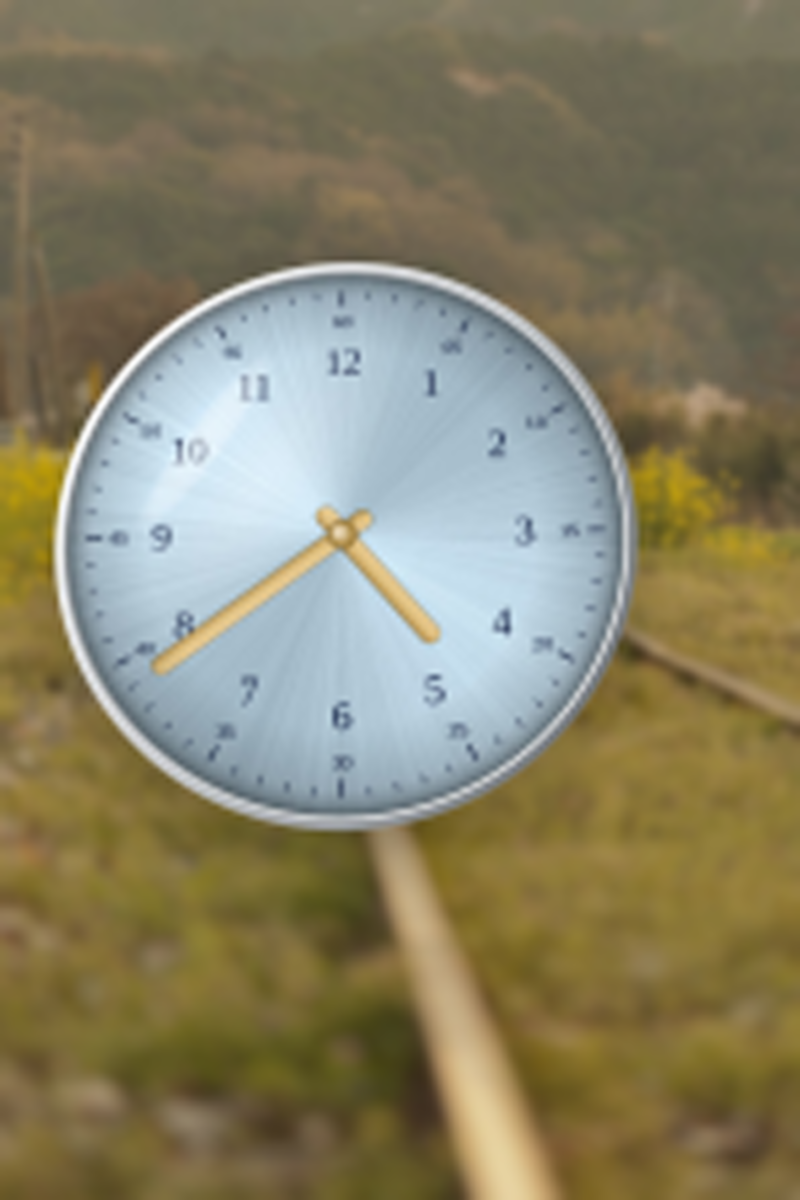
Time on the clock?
4:39
